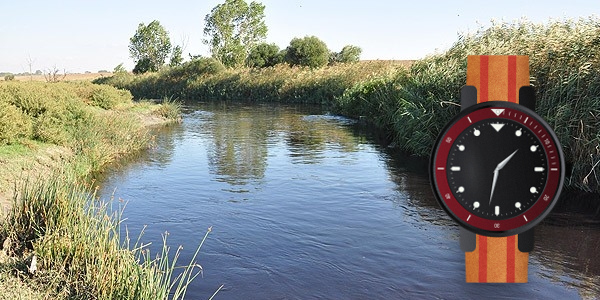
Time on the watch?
1:32
